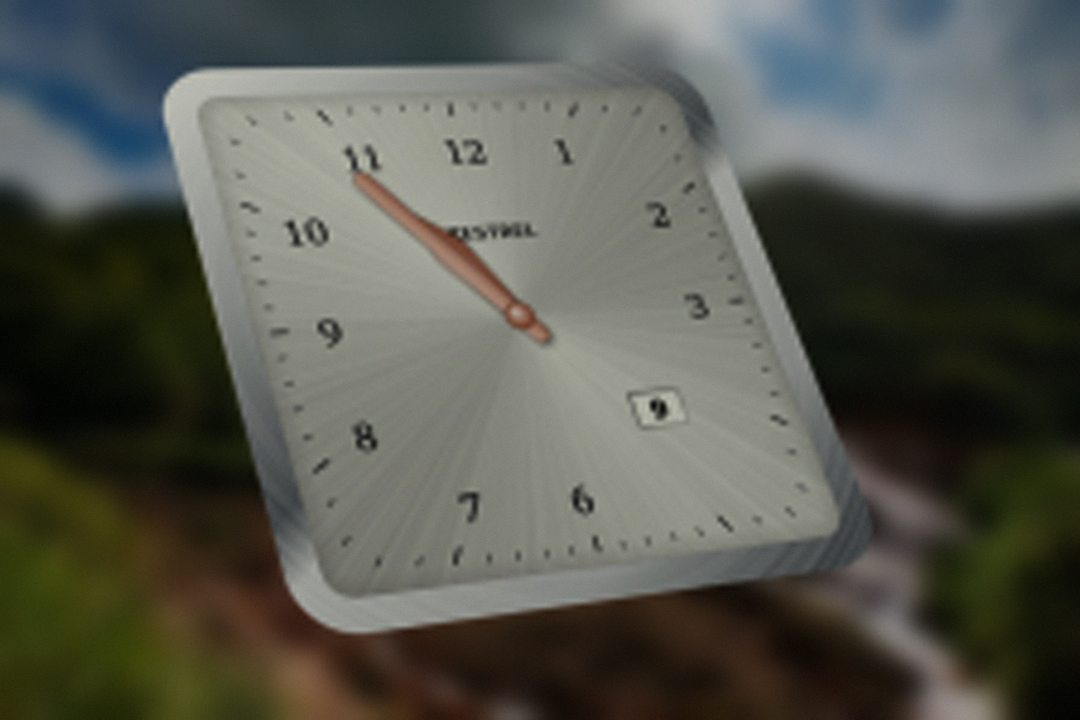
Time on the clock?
10:54
